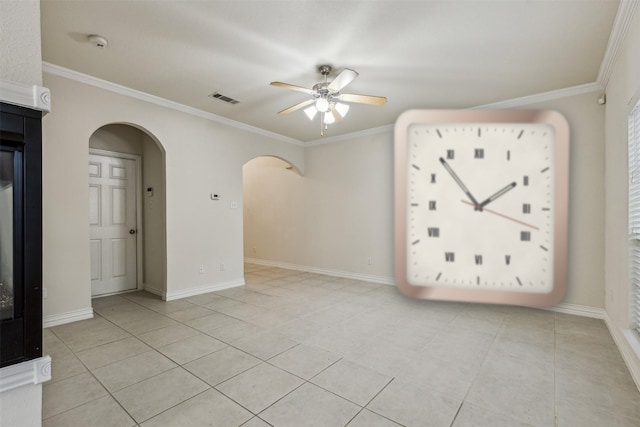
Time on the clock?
1:53:18
